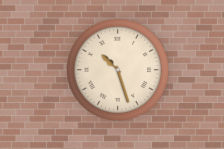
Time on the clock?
10:27
